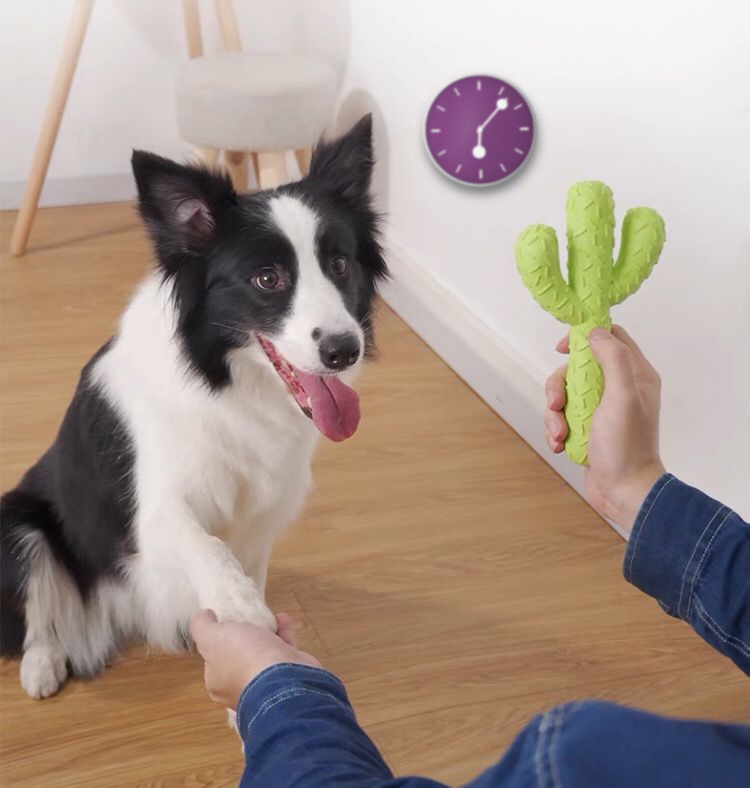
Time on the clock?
6:07
